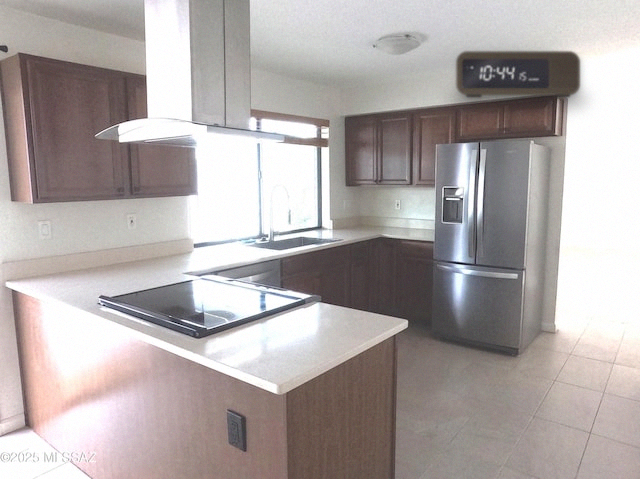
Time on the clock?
10:44
